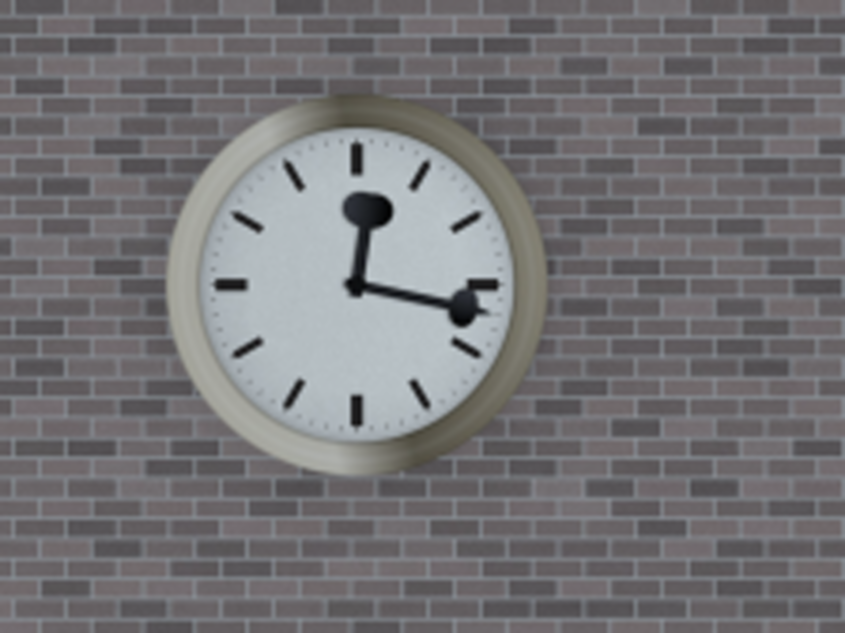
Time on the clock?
12:17
